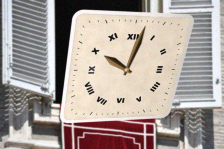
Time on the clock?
10:02
